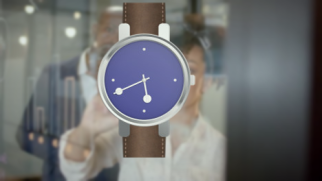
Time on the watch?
5:41
